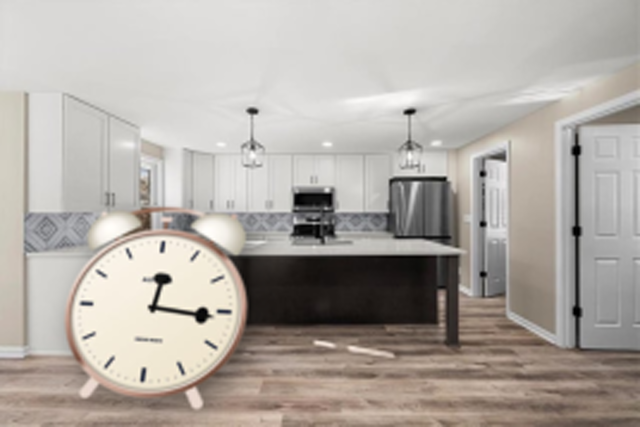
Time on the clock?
12:16
